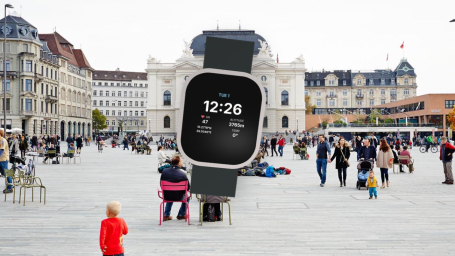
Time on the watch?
12:26
